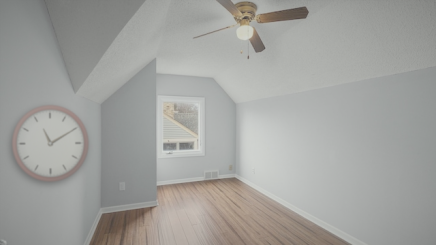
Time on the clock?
11:10
